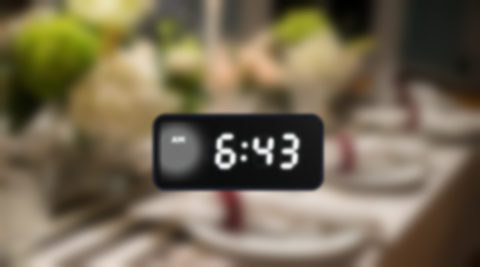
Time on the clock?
6:43
